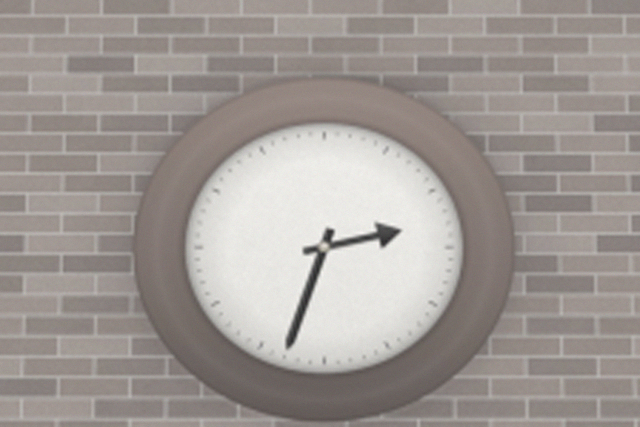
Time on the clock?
2:33
